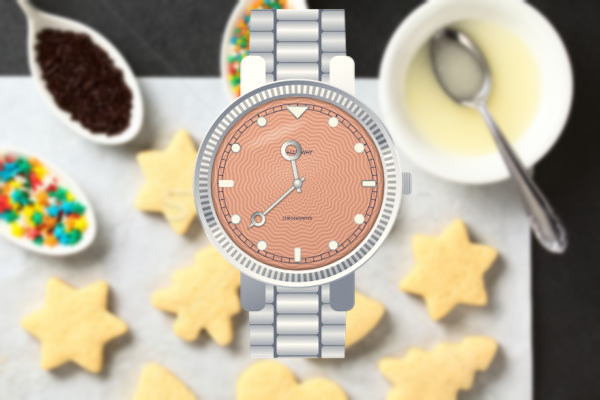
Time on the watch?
11:38
